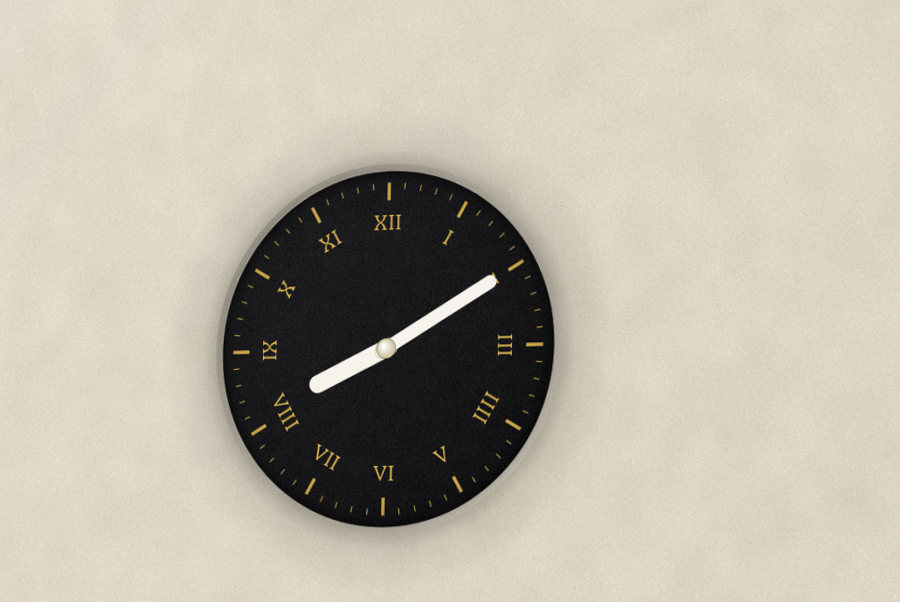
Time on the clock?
8:10
